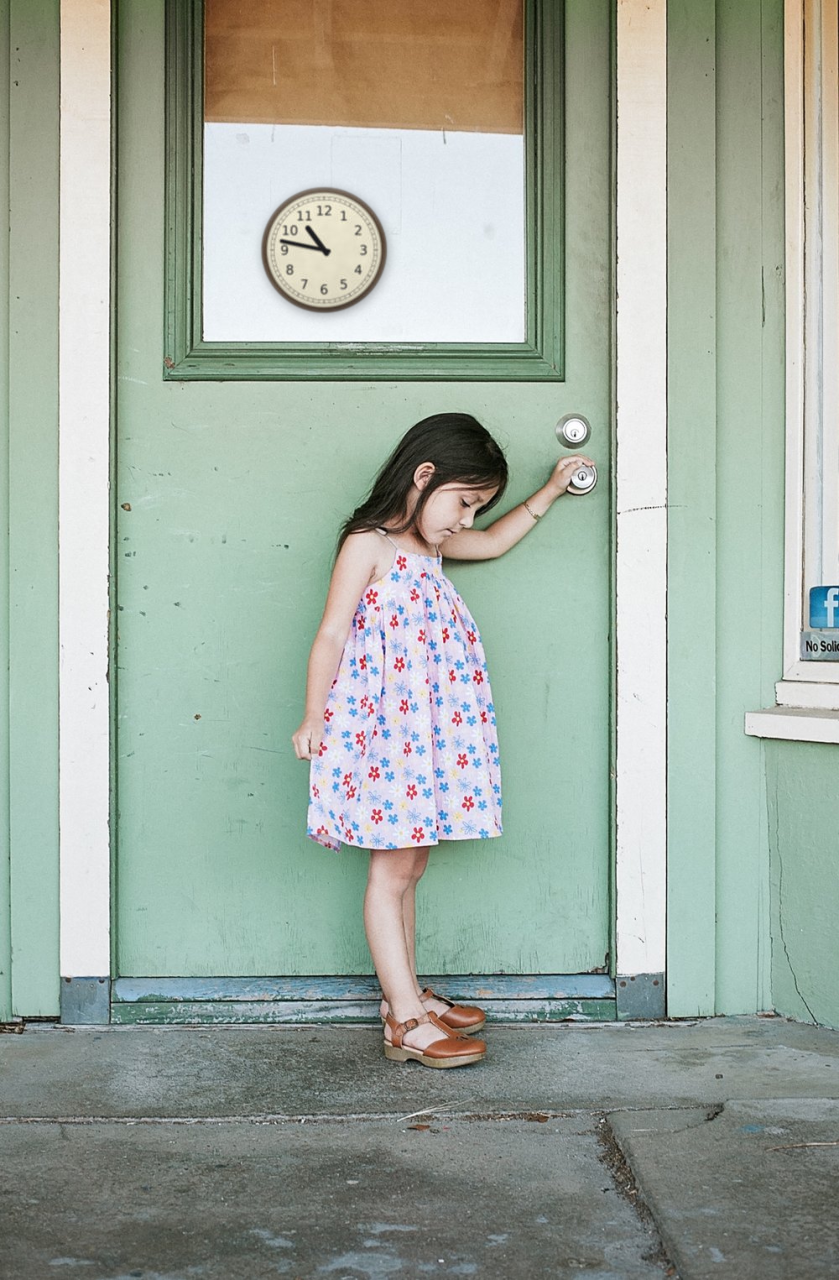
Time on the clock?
10:47
